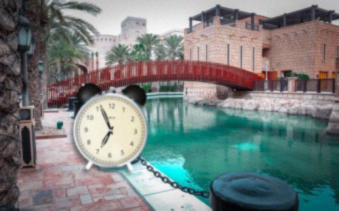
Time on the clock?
6:56
